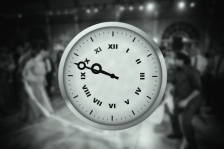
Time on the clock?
9:48
